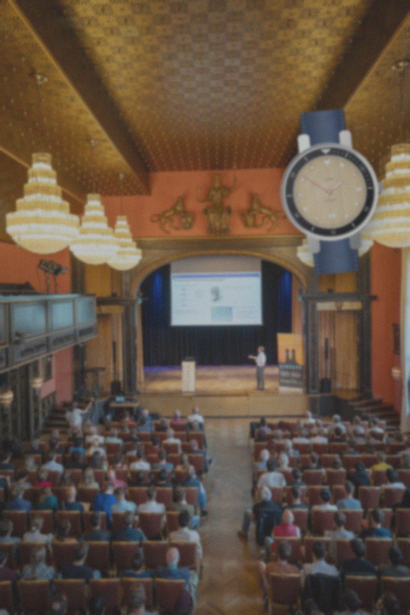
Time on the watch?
1:51
